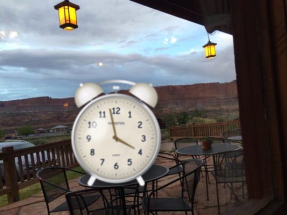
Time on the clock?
3:58
